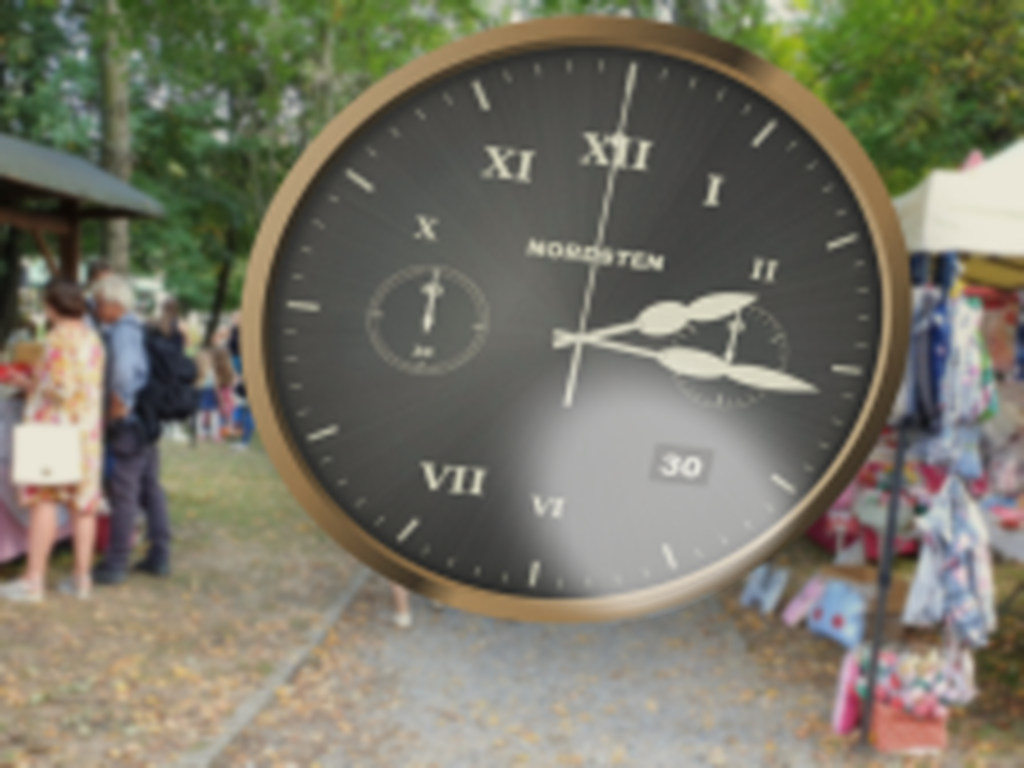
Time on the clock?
2:16
